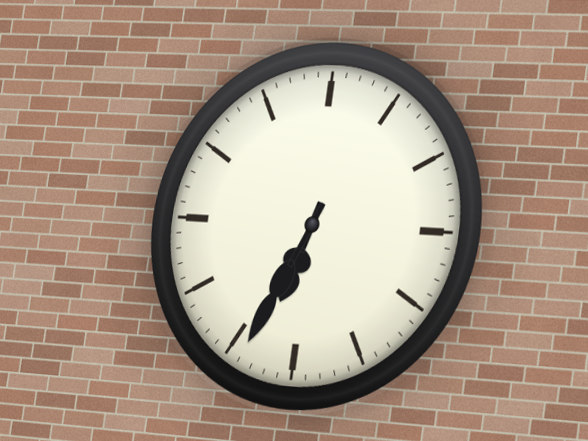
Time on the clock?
6:34
